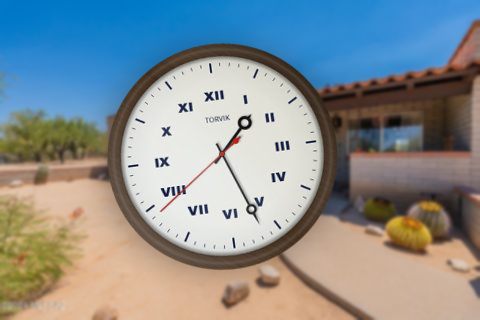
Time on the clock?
1:26:39
